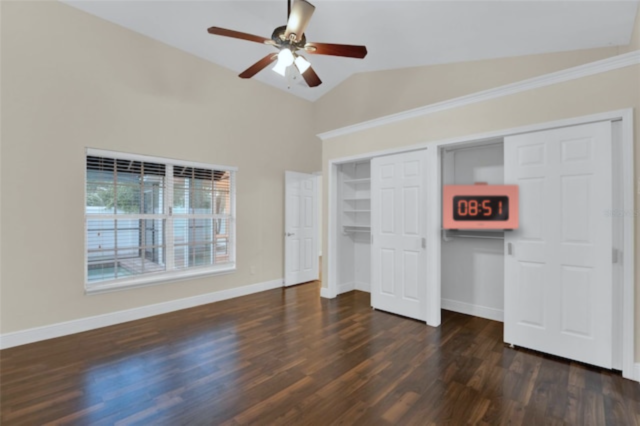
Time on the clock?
8:51
